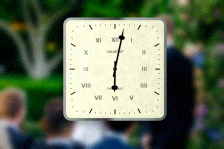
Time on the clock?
6:02
